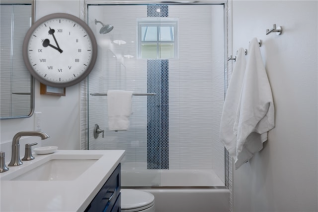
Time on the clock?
9:56
